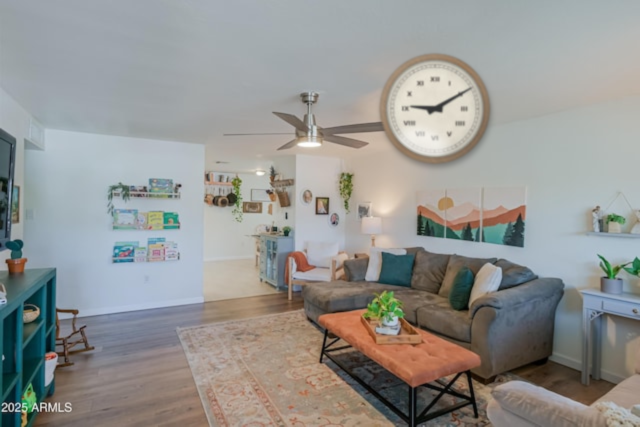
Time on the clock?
9:10
